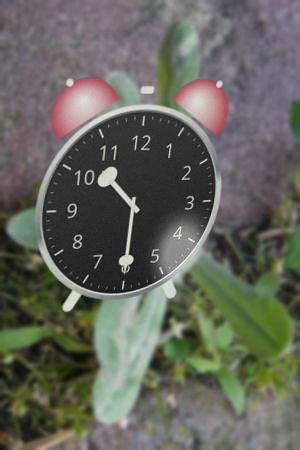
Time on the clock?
10:30
